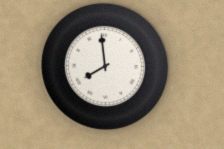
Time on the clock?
7:59
